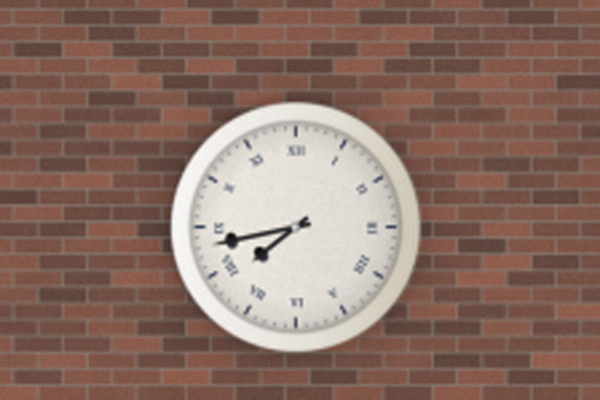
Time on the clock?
7:43
